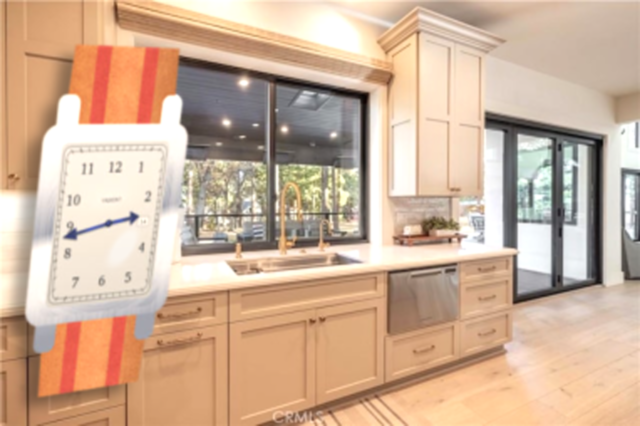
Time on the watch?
2:43
